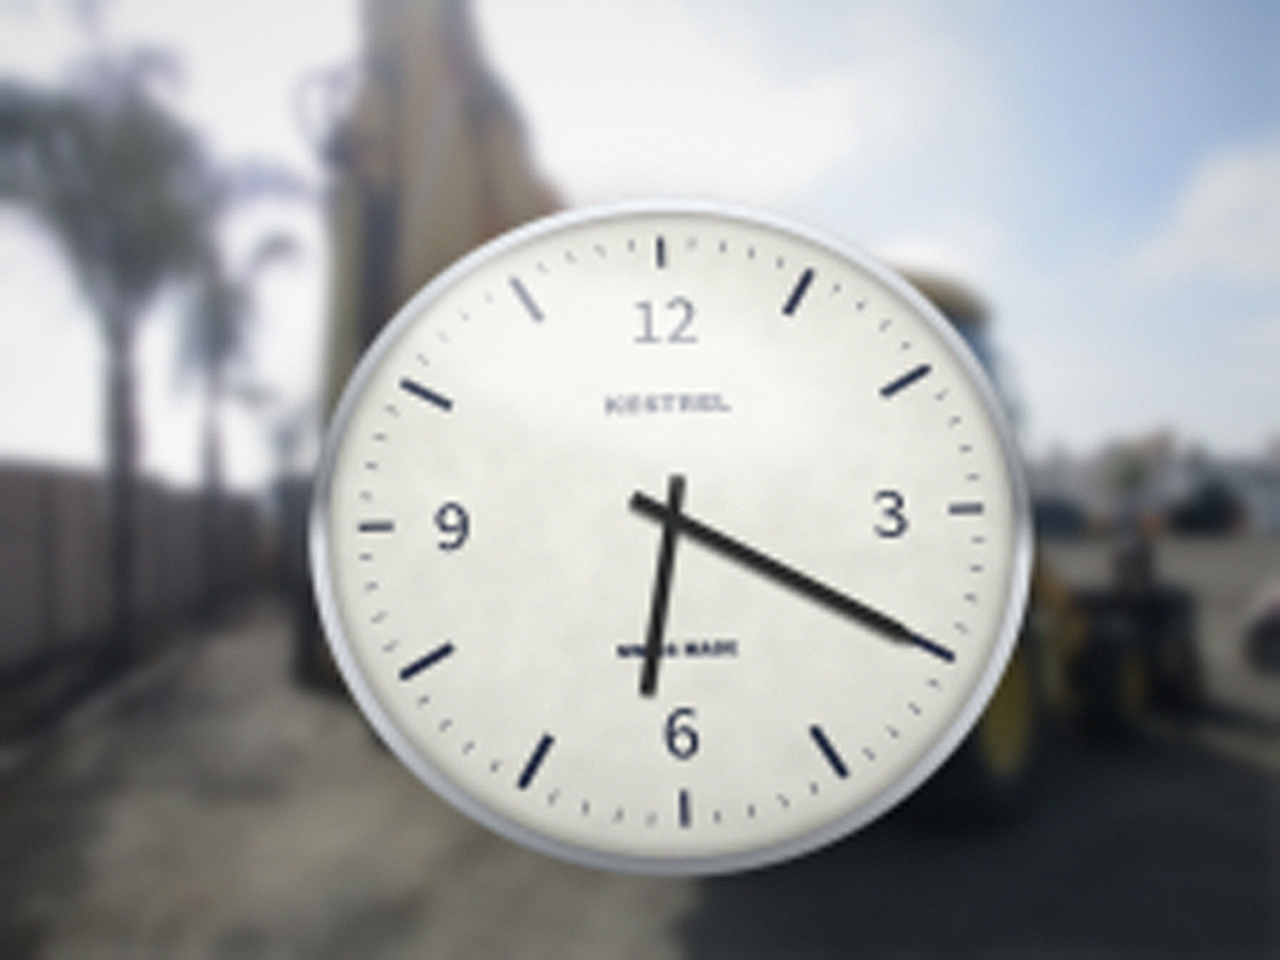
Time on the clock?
6:20
